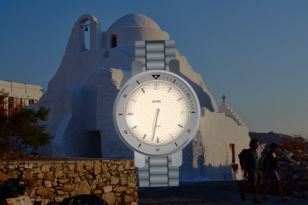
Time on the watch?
6:32
